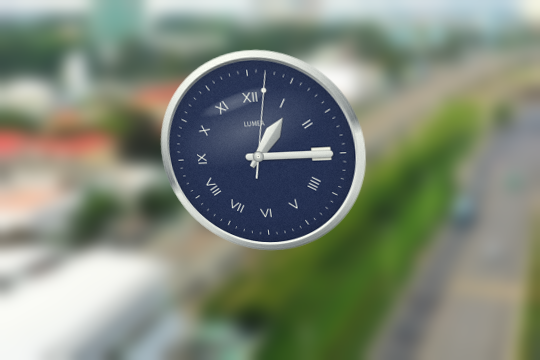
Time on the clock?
1:15:02
